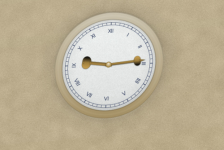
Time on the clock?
9:14
